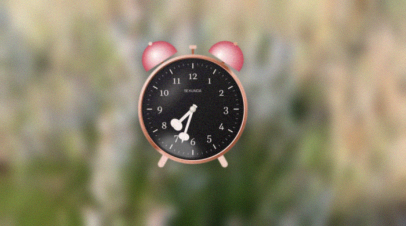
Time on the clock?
7:33
